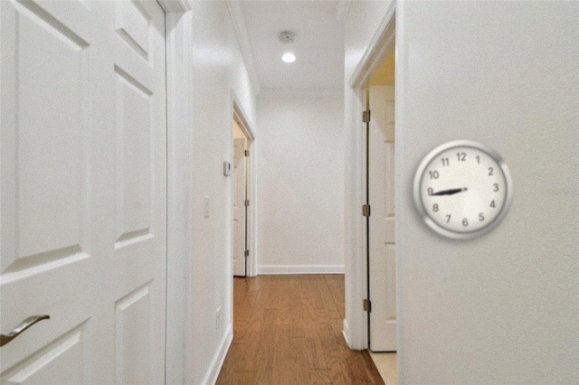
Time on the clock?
8:44
